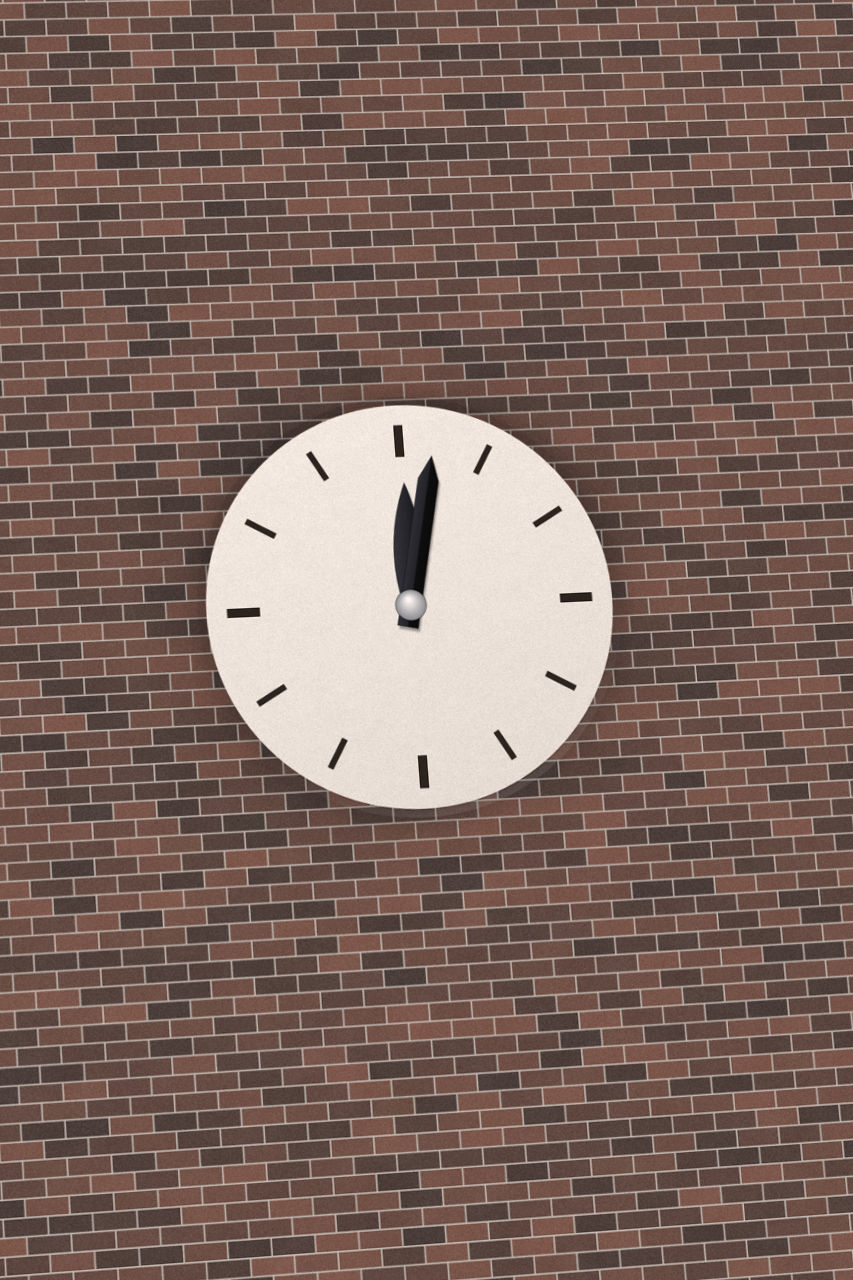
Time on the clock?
12:02
